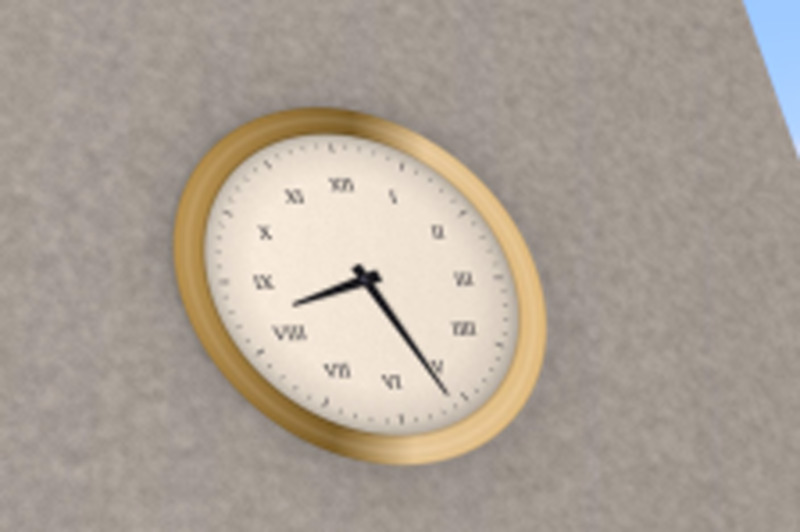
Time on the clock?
8:26
